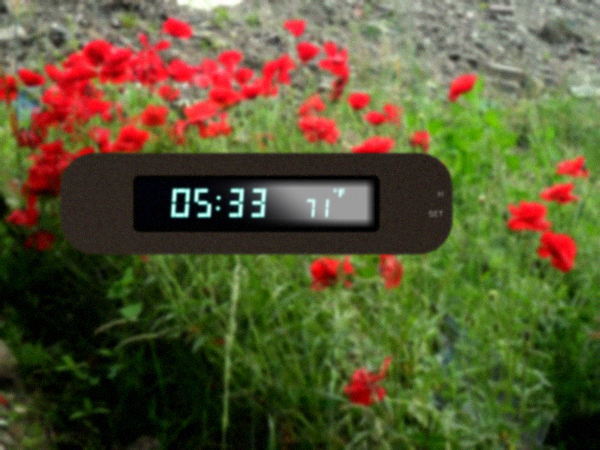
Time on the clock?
5:33
